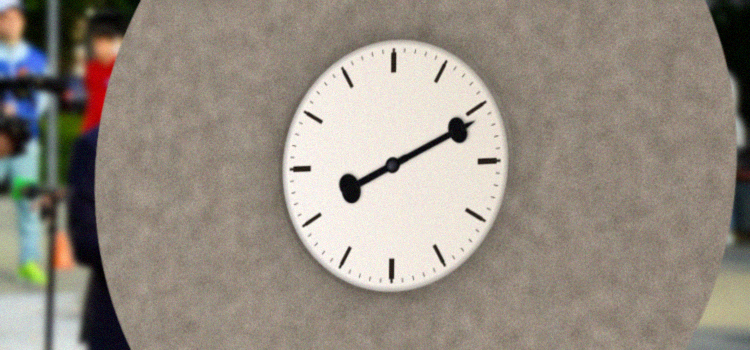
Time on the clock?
8:11
